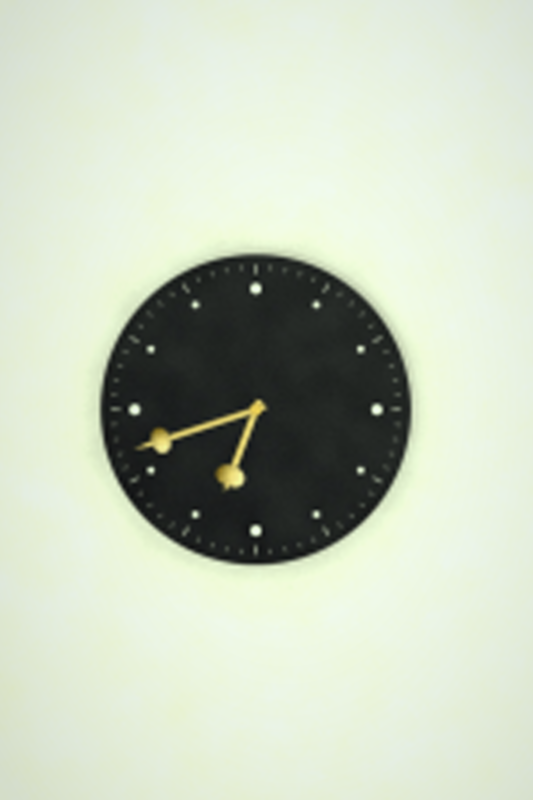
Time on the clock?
6:42
